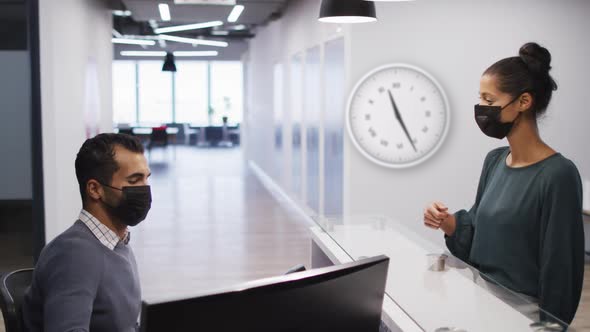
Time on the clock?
11:26
